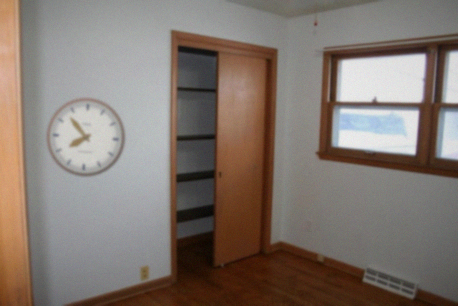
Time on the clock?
7:53
